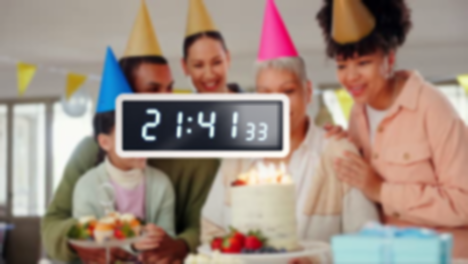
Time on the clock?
21:41:33
